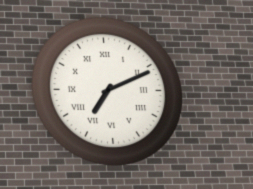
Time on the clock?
7:11
